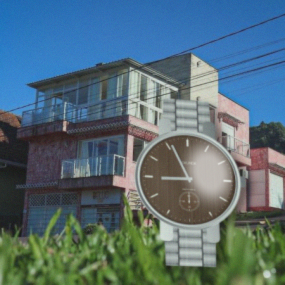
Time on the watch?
8:56
